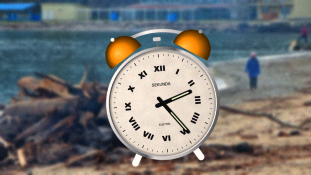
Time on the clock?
2:24
